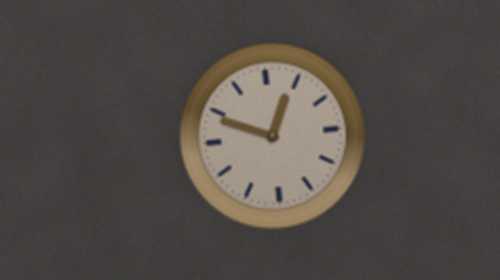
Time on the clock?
12:49
